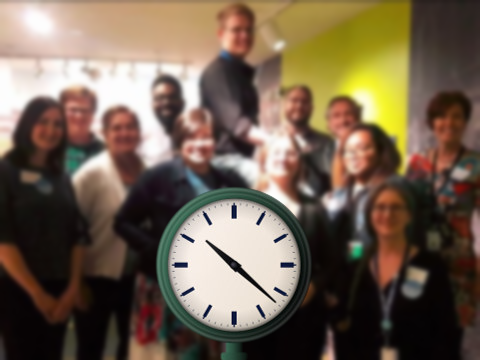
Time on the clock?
10:22
